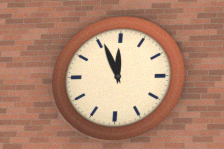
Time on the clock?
11:56
